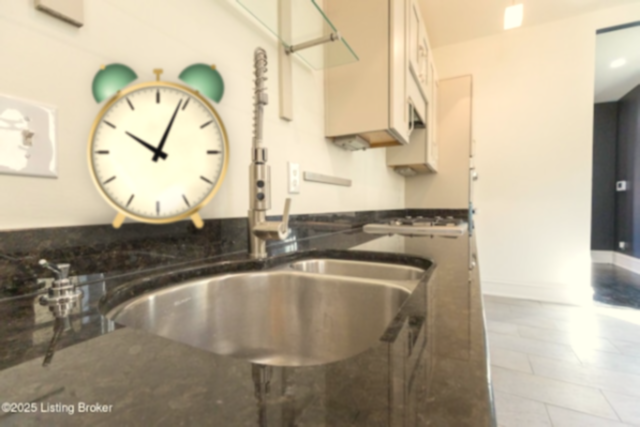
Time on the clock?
10:04
